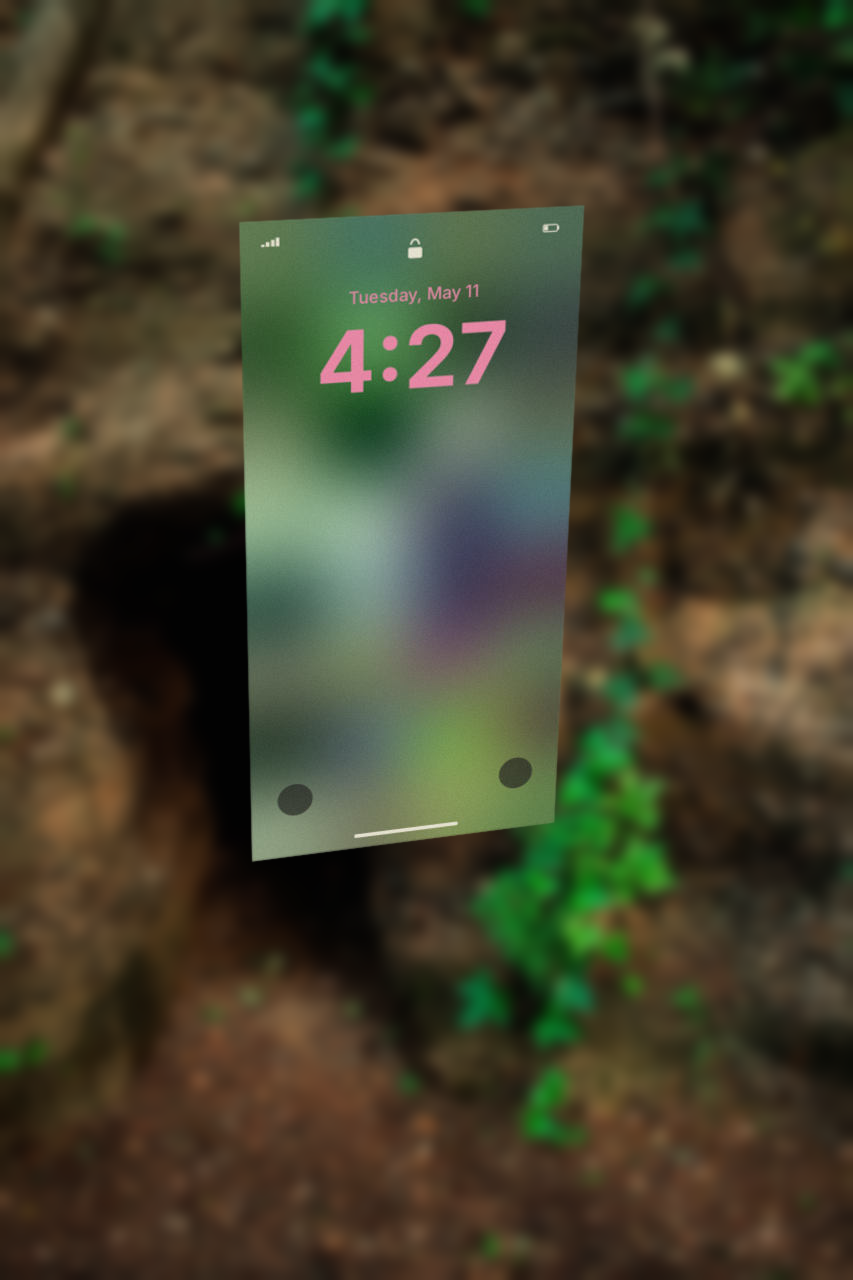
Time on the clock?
4:27
